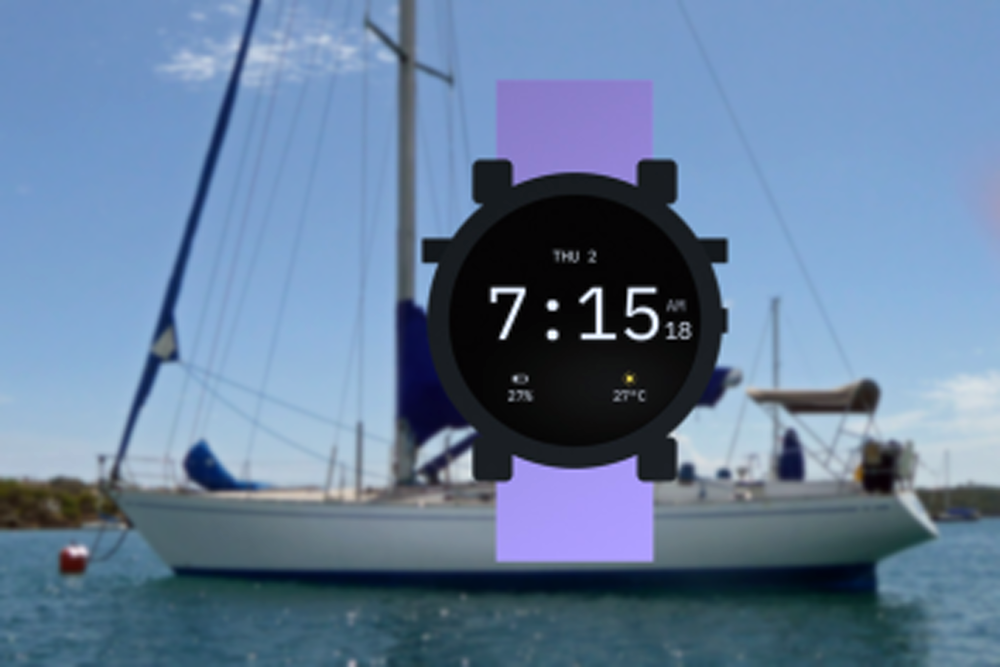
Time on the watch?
7:15:18
